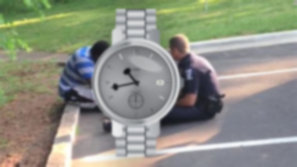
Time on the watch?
10:43
